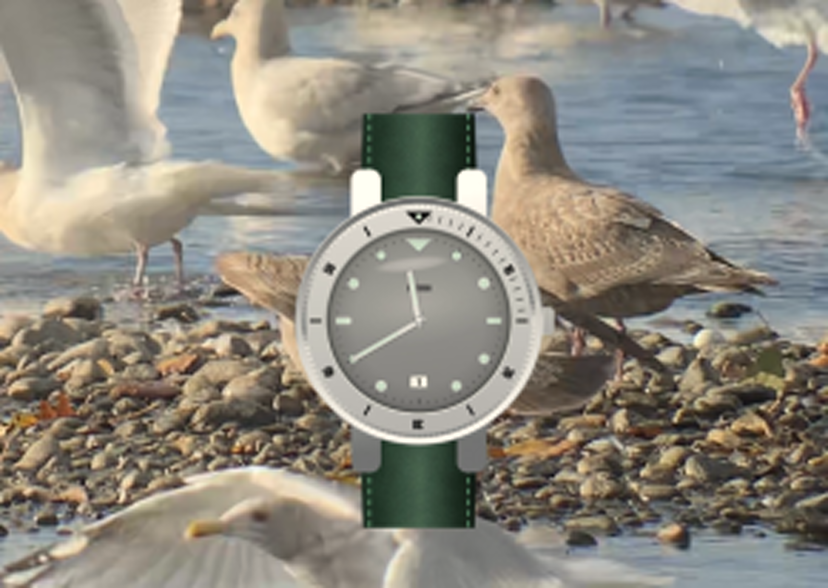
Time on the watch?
11:40
